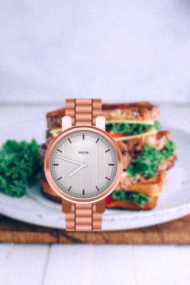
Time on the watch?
7:48
